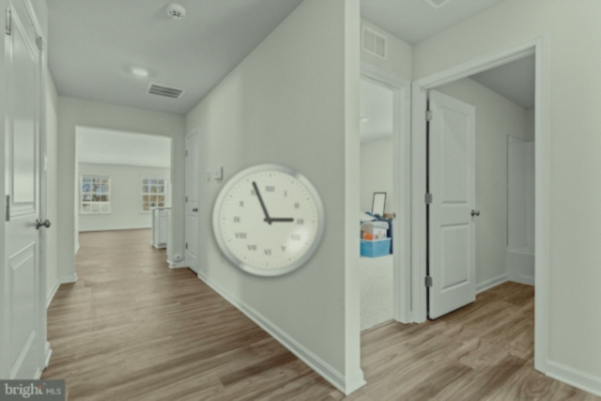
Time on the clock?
2:56
